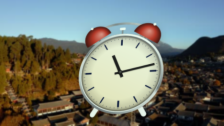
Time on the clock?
11:13
